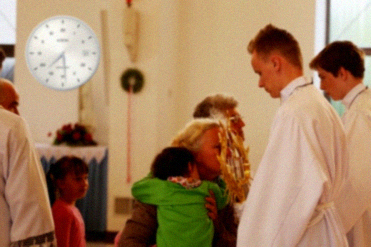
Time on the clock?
7:29
